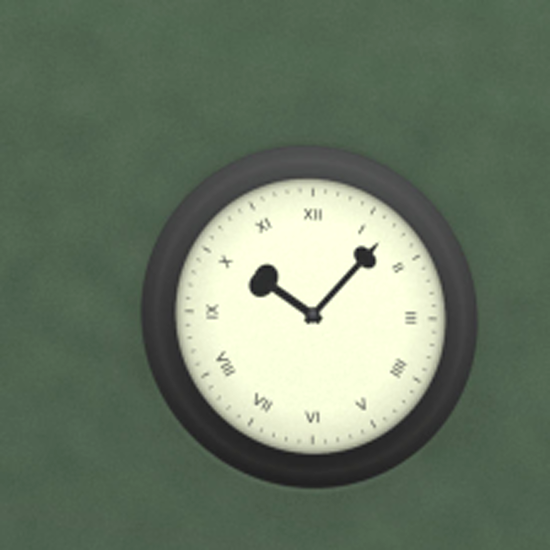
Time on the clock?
10:07
